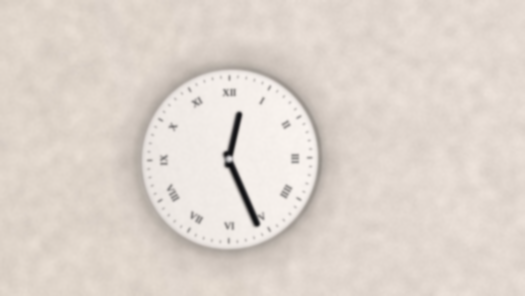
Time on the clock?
12:26
